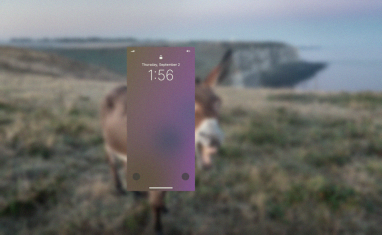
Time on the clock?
1:56
